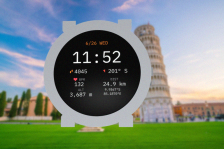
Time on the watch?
11:52
